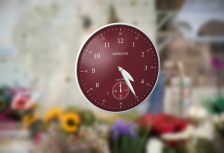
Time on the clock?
4:25
